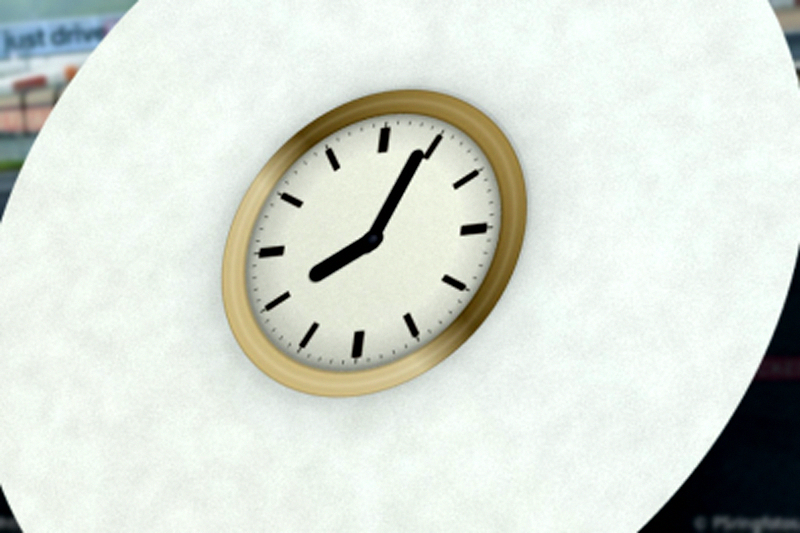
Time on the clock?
8:04
